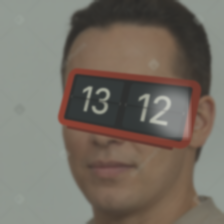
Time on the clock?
13:12
